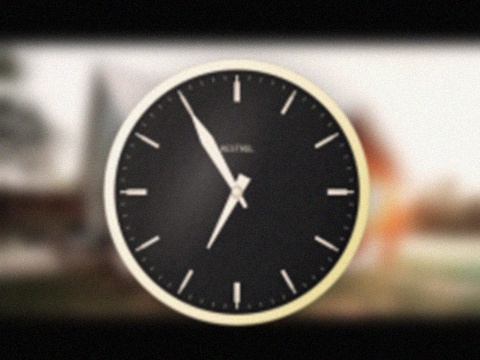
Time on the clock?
6:55
